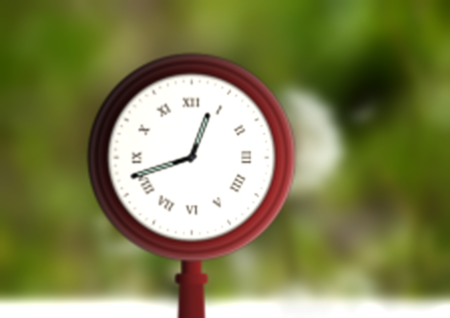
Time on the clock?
12:42
